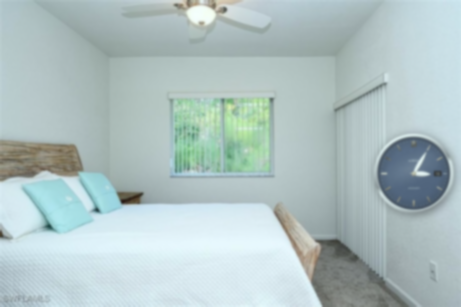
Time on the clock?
3:05
